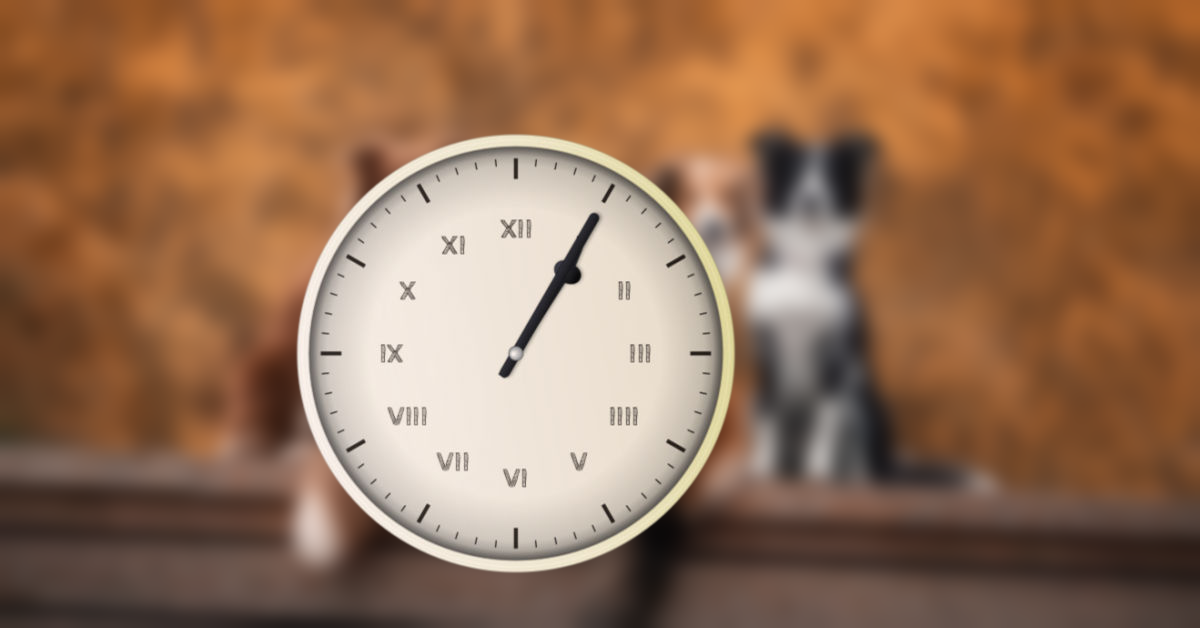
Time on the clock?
1:05
